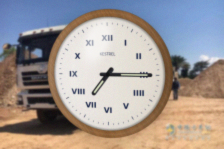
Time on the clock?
7:15
